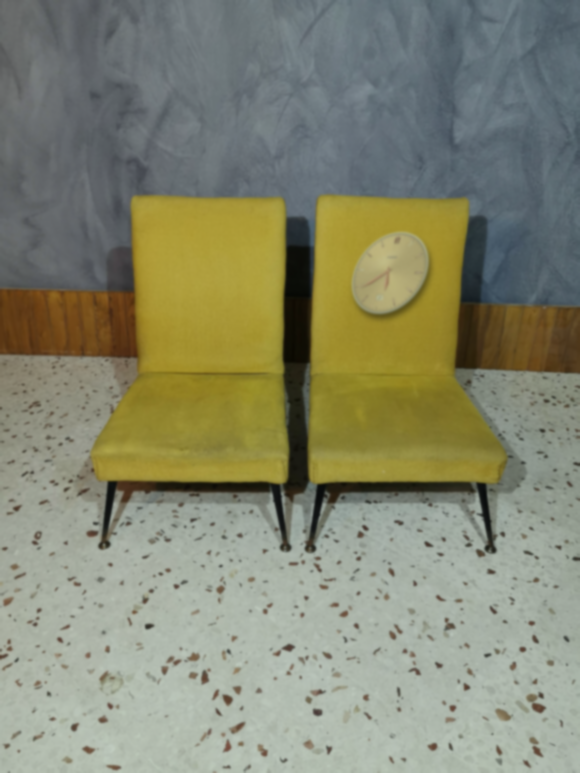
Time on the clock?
5:39
